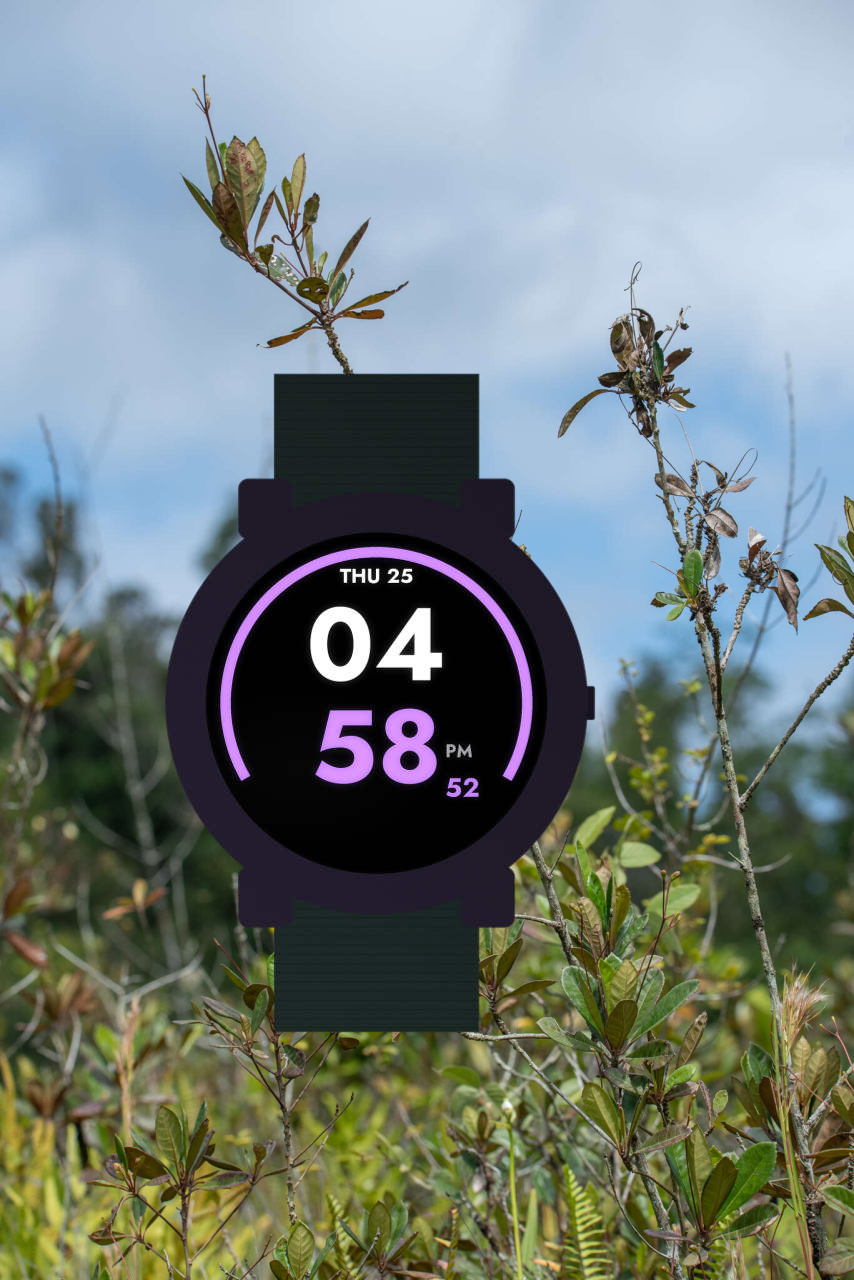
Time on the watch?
4:58:52
